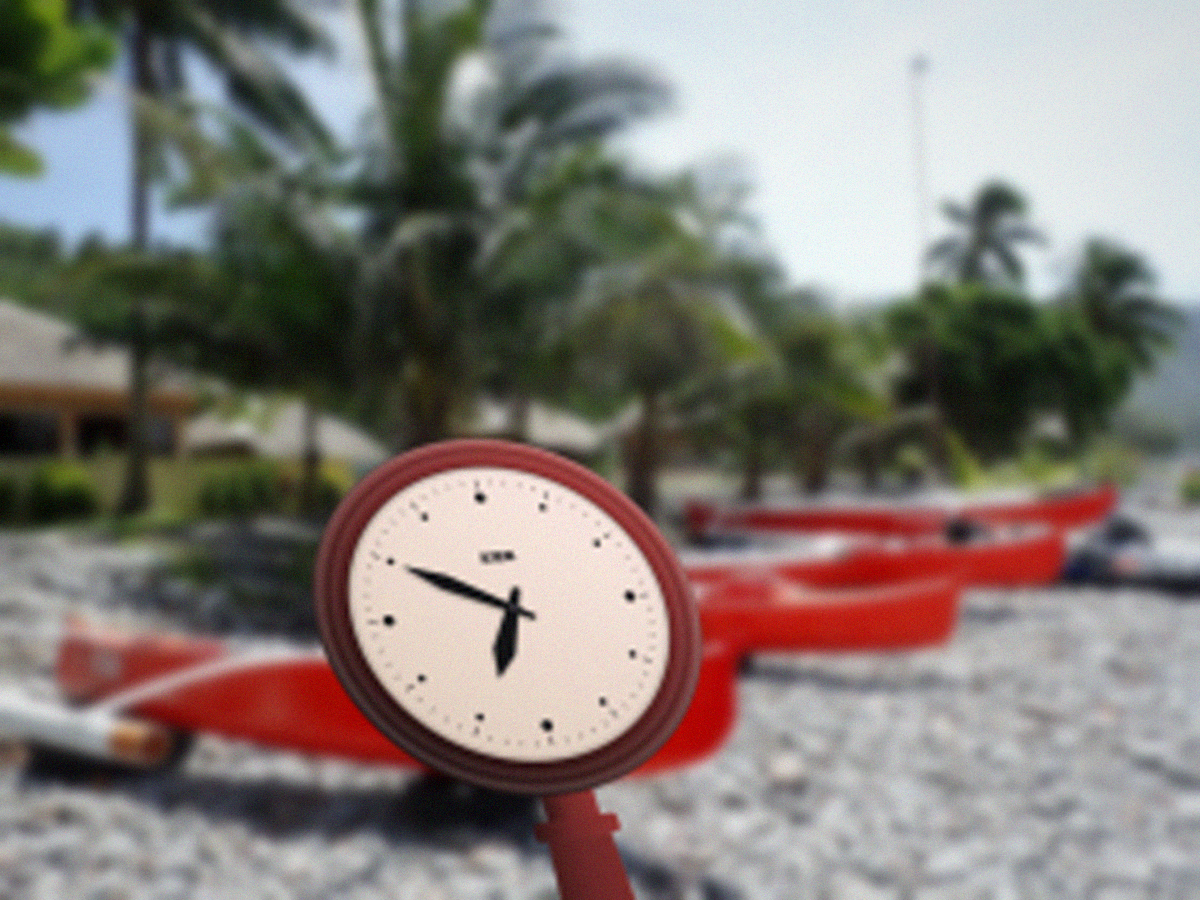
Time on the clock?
6:50
